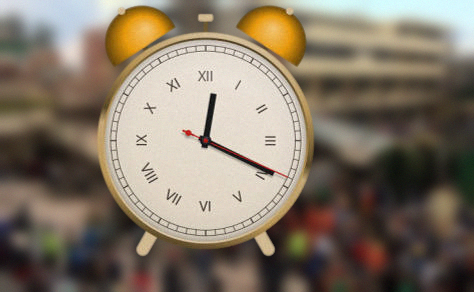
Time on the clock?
12:19:19
